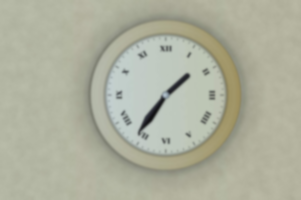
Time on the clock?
1:36
